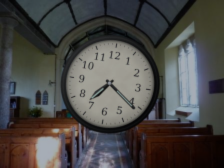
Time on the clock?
7:21
